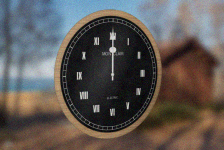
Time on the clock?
12:00
